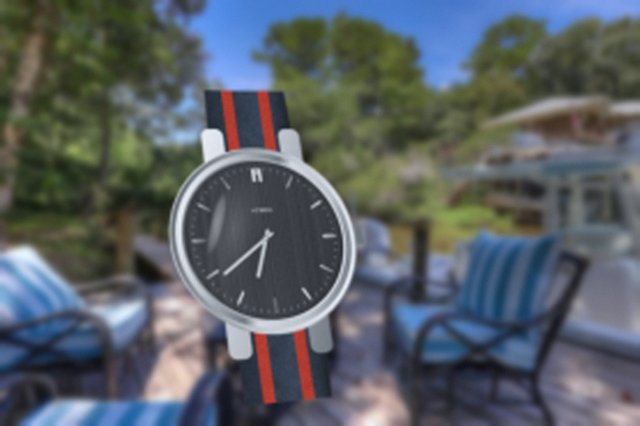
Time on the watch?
6:39
